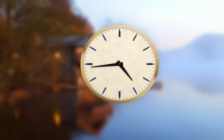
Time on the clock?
4:44
